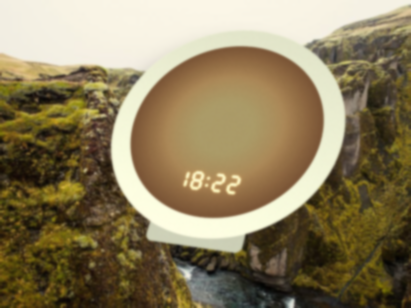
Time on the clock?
18:22
